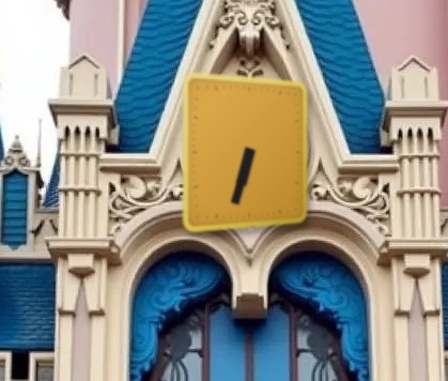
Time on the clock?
6:33
